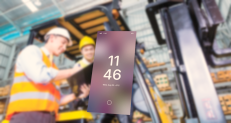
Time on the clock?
11:46
